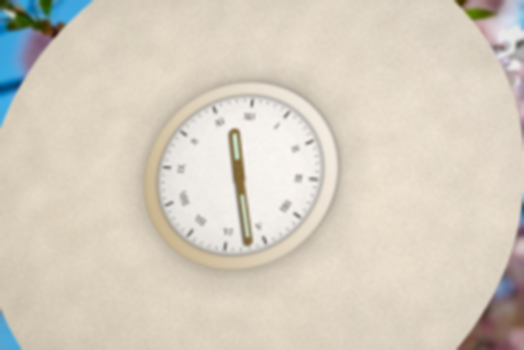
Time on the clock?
11:27
